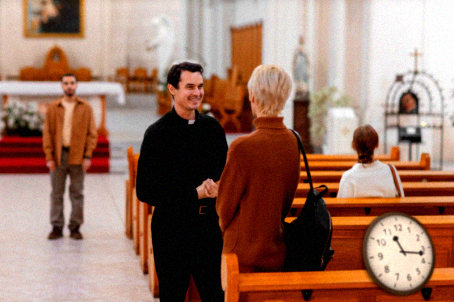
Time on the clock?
11:17
